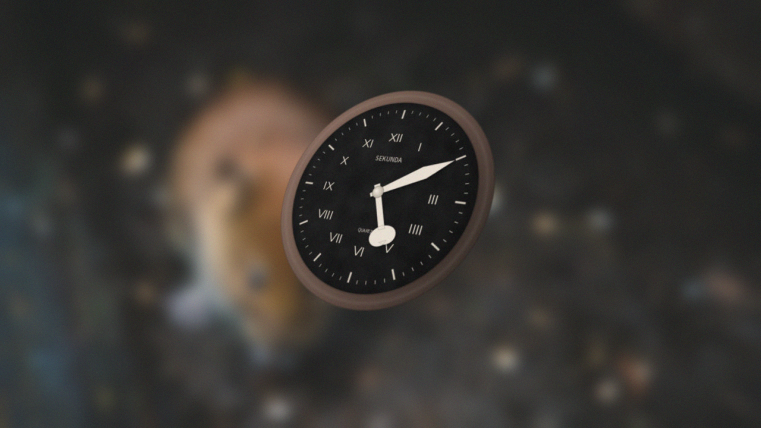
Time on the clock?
5:10
